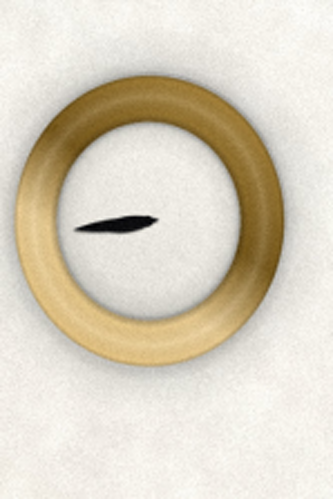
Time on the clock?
8:44
